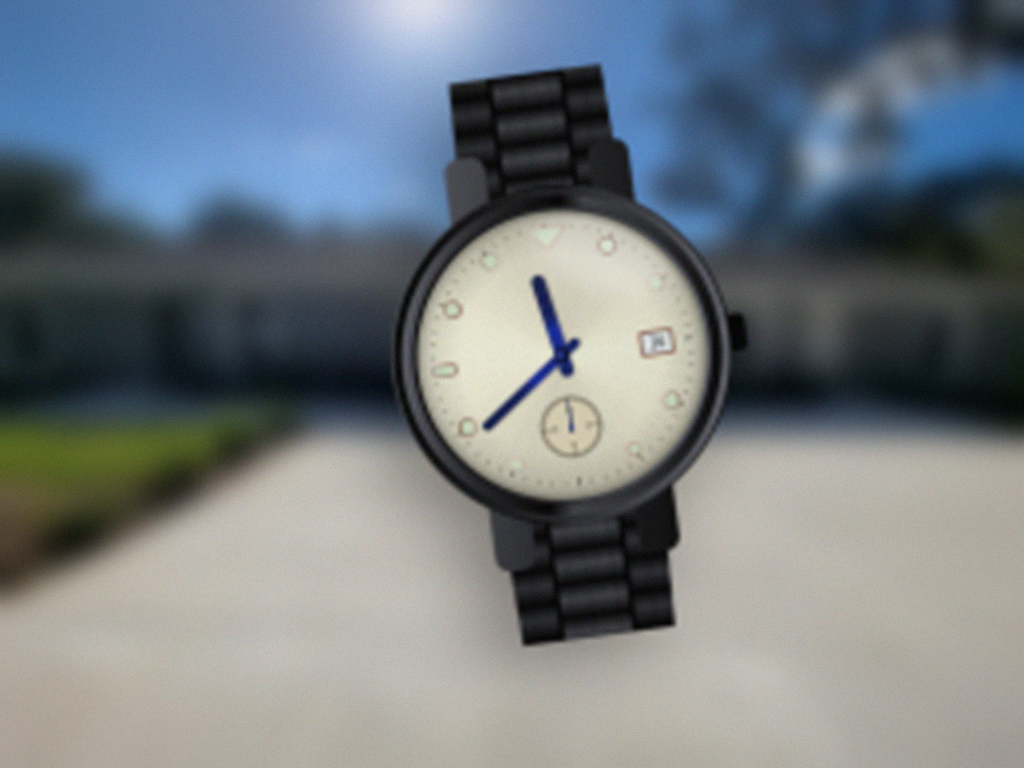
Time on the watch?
11:39
